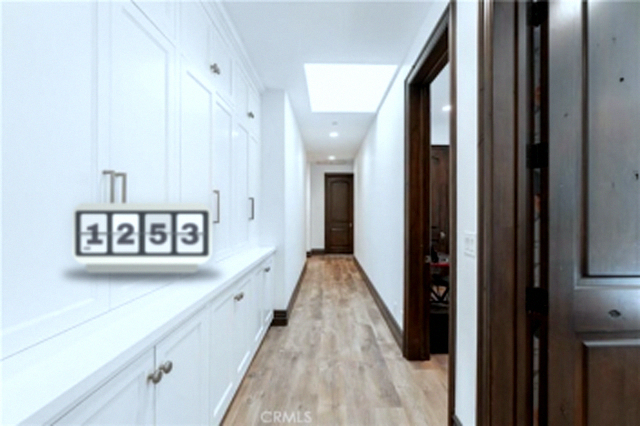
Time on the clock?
12:53
